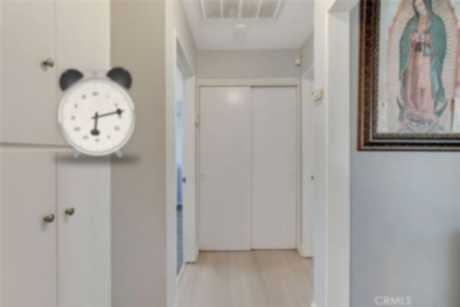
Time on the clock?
6:13
